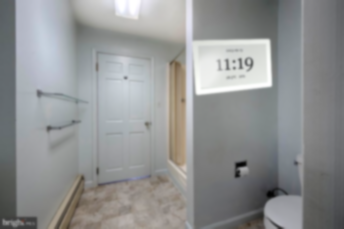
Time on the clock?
11:19
